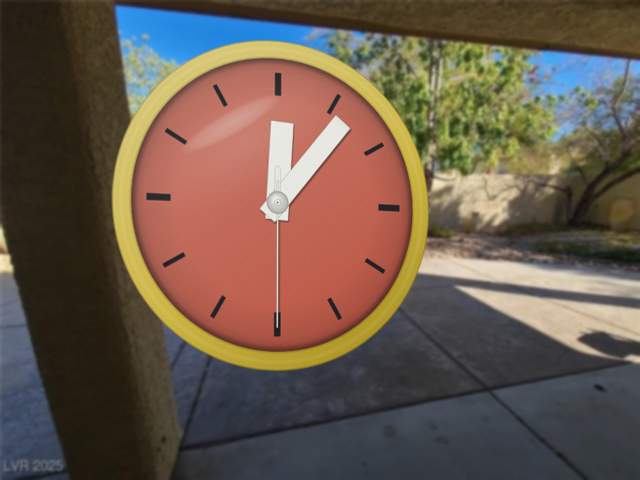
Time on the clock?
12:06:30
